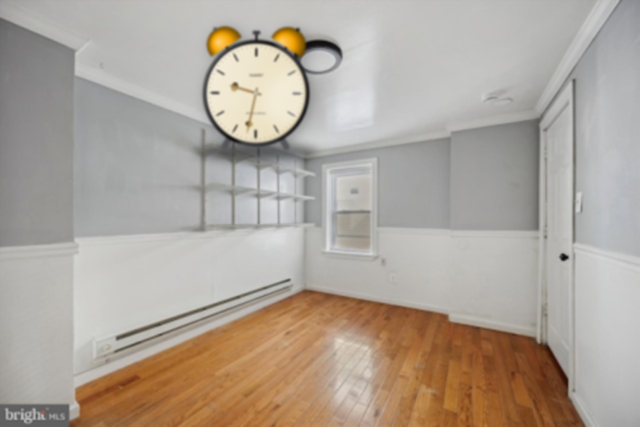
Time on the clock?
9:32
